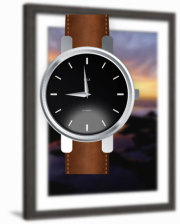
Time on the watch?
8:59
